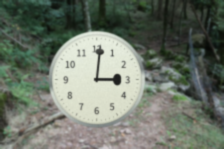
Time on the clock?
3:01
